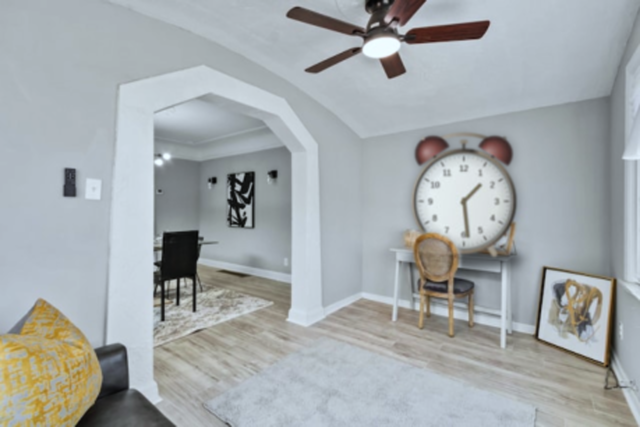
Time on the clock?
1:29
